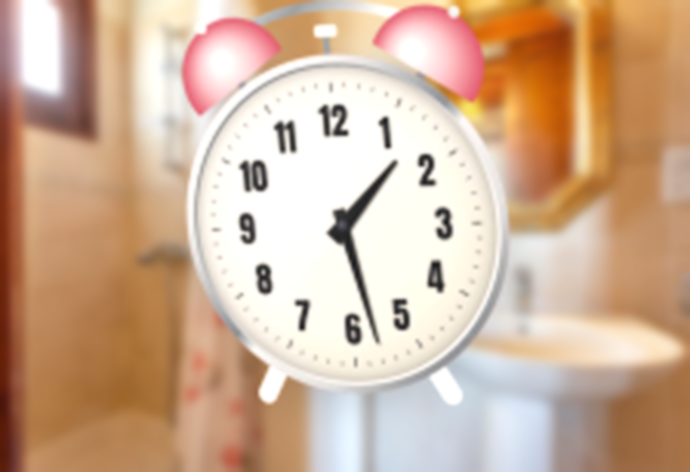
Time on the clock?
1:28
